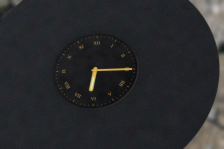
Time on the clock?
6:15
